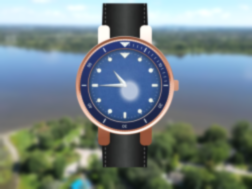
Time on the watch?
10:45
